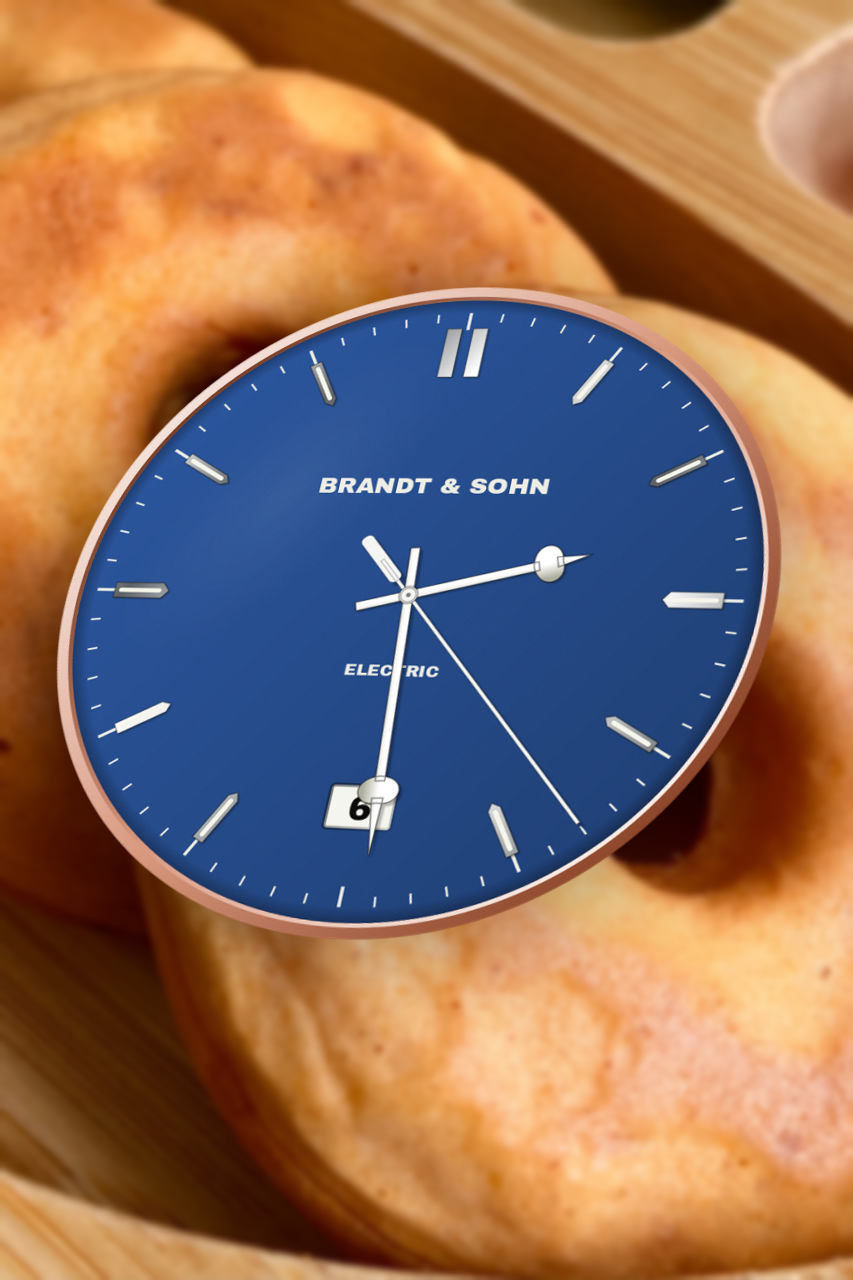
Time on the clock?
2:29:23
